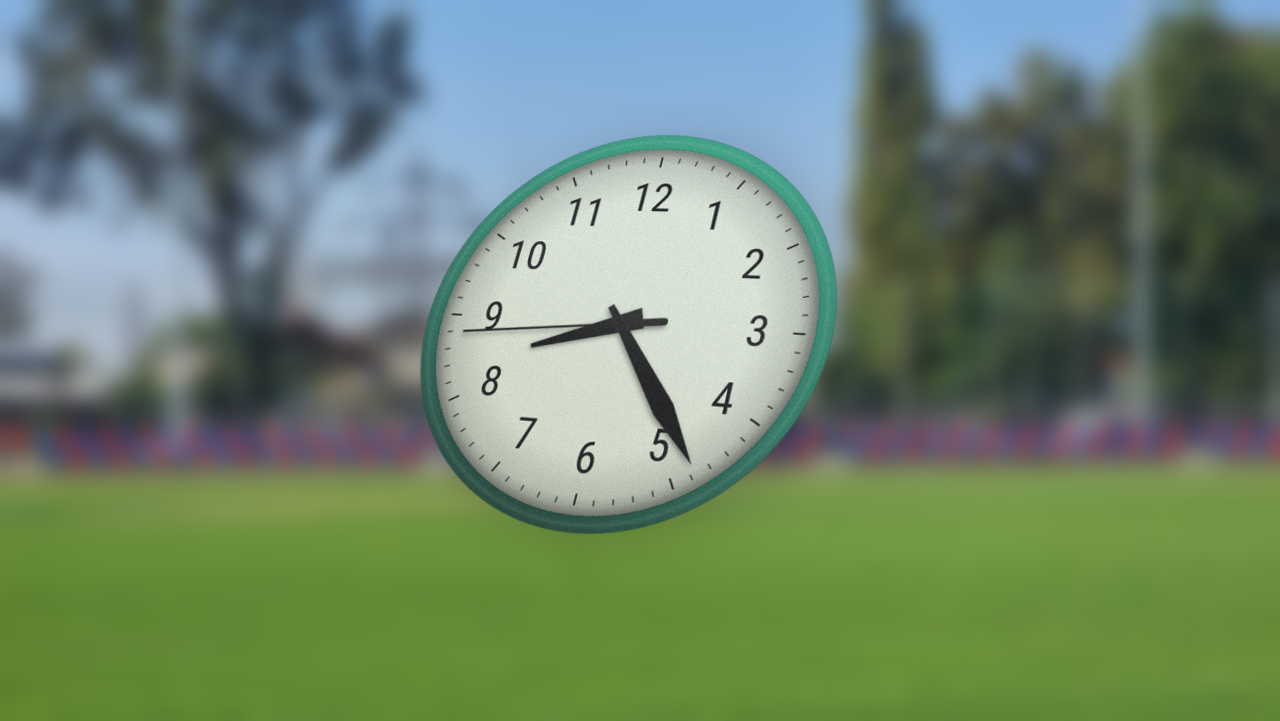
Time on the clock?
8:23:44
